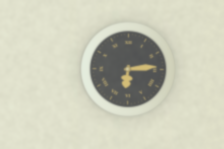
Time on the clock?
6:14
